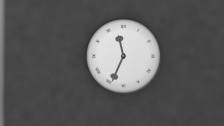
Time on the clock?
11:34
